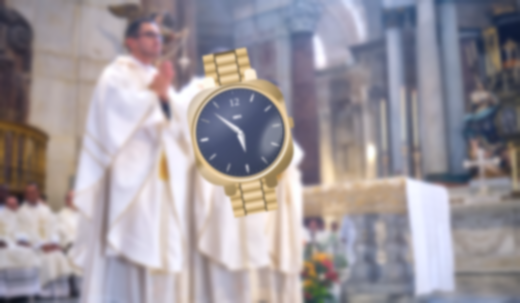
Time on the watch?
5:53
